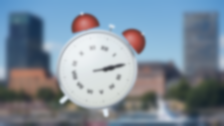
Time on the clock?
2:10
